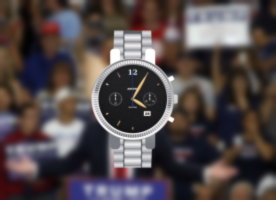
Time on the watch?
4:05
